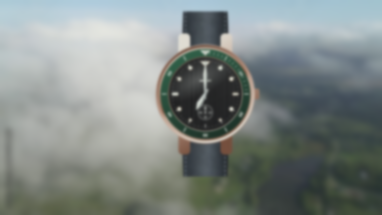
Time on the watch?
7:00
